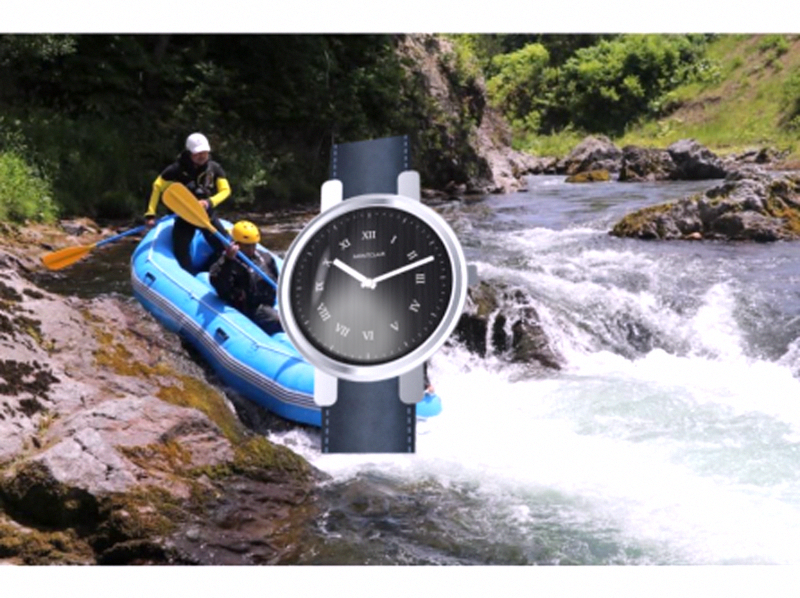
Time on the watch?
10:12
